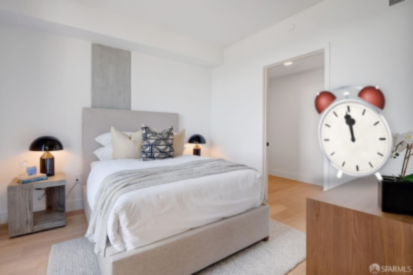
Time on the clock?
11:59
